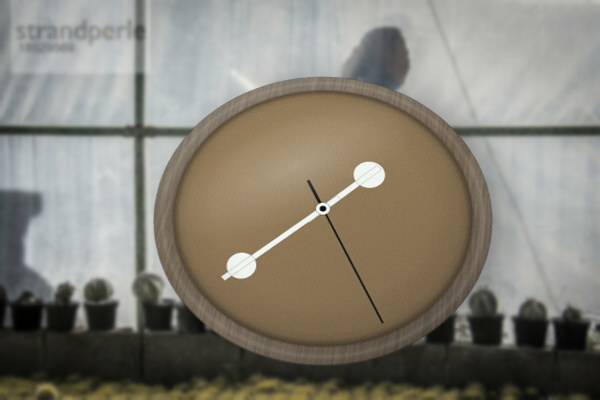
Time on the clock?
1:38:26
